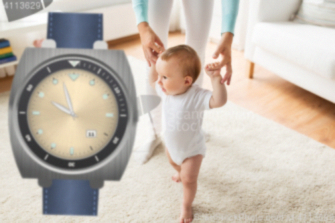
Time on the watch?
9:57
